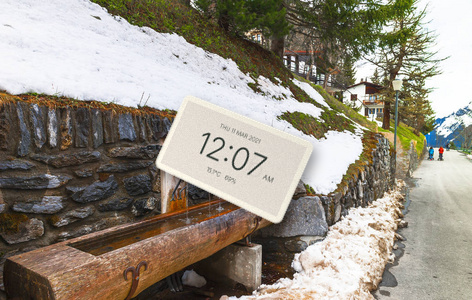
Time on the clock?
12:07
